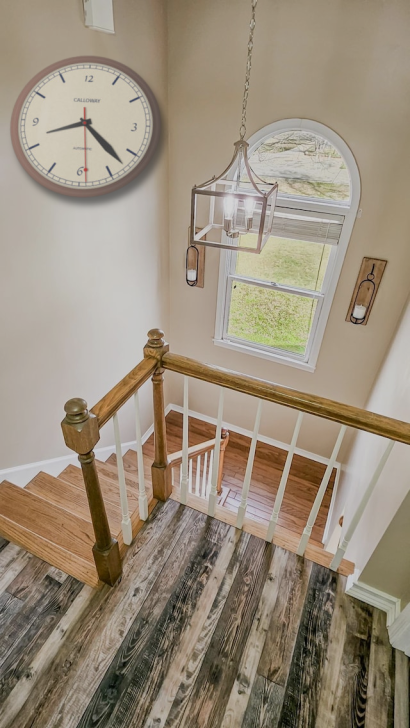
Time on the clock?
8:22:29
